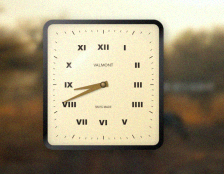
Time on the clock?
8:41
